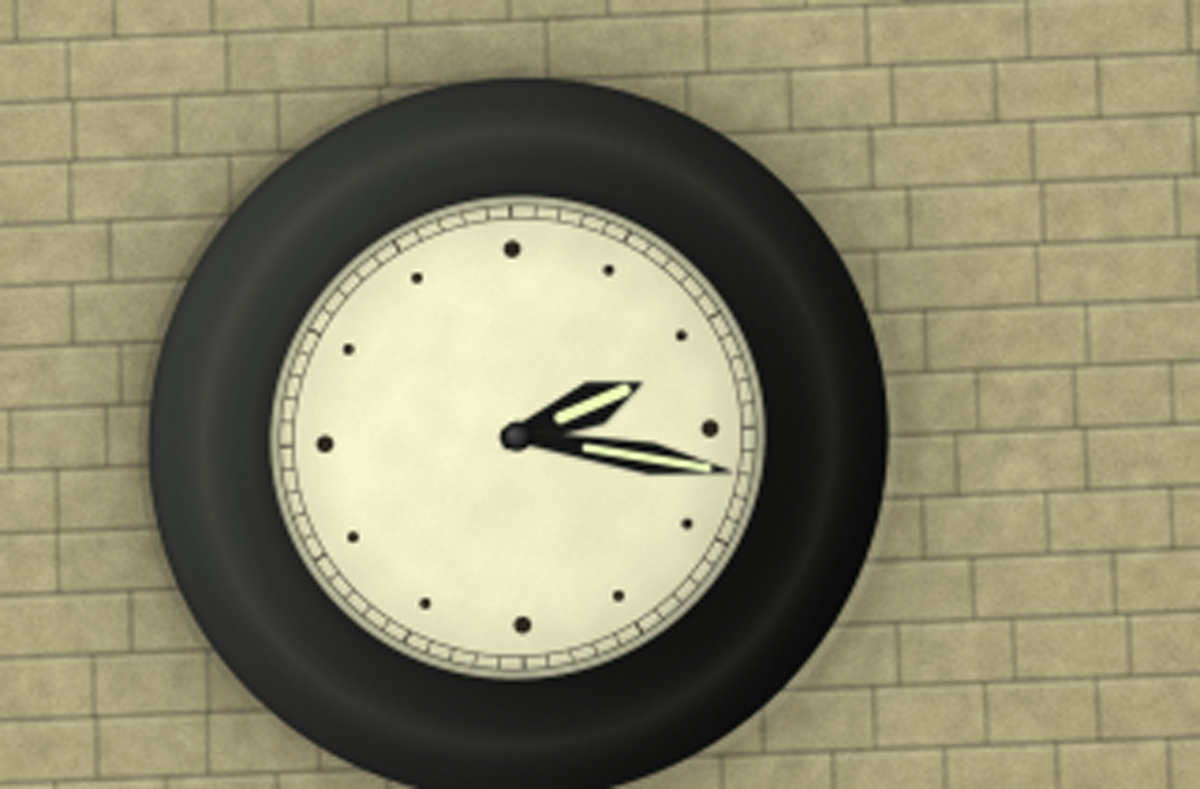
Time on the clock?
2:17
